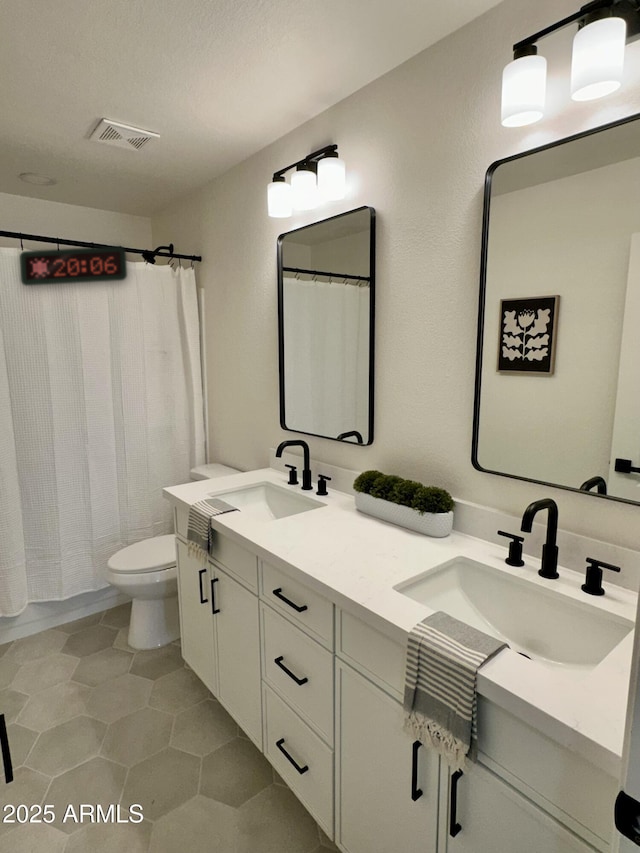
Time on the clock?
20:06
